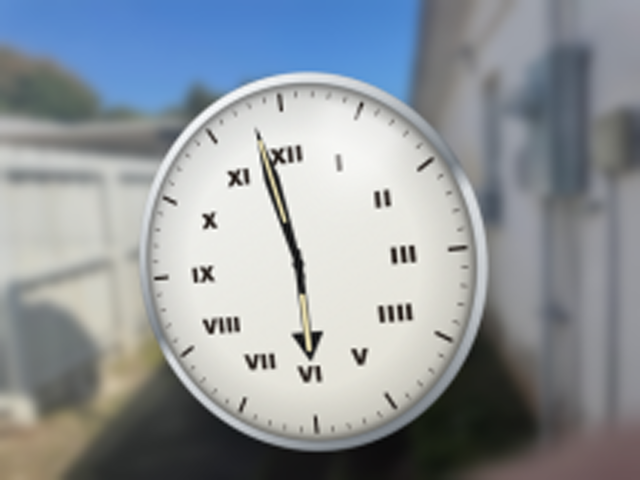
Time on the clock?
5:58
